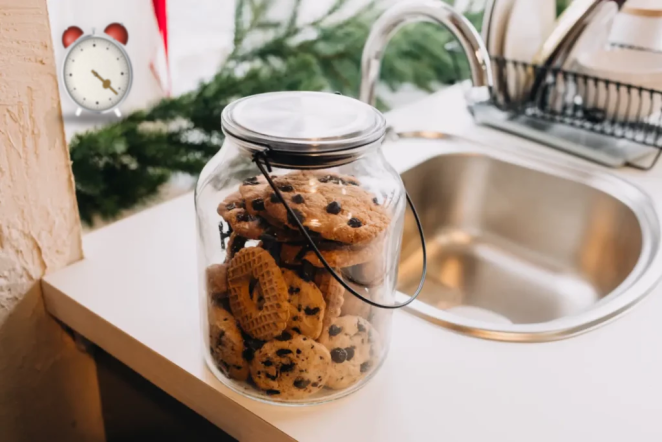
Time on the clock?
4:22
